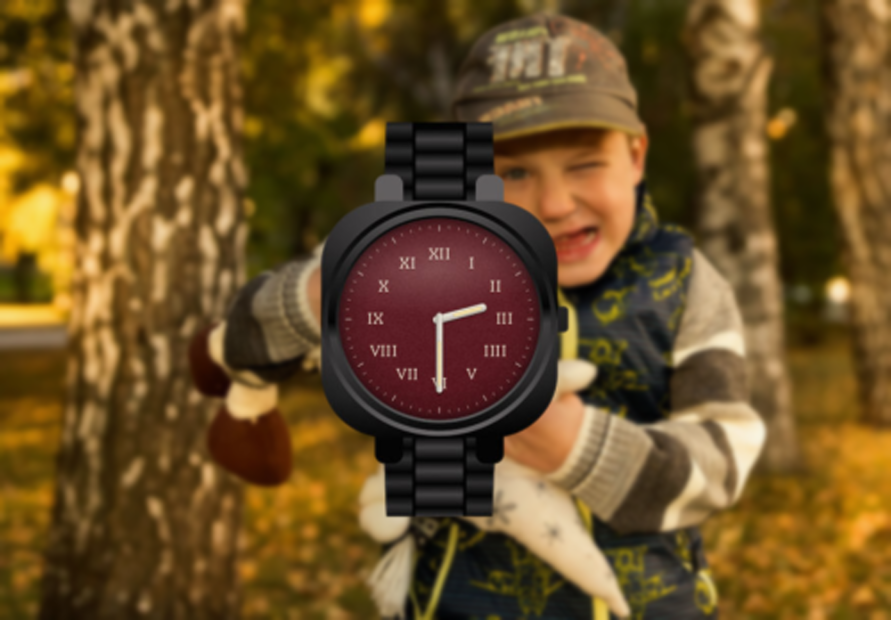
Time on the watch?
2:30
